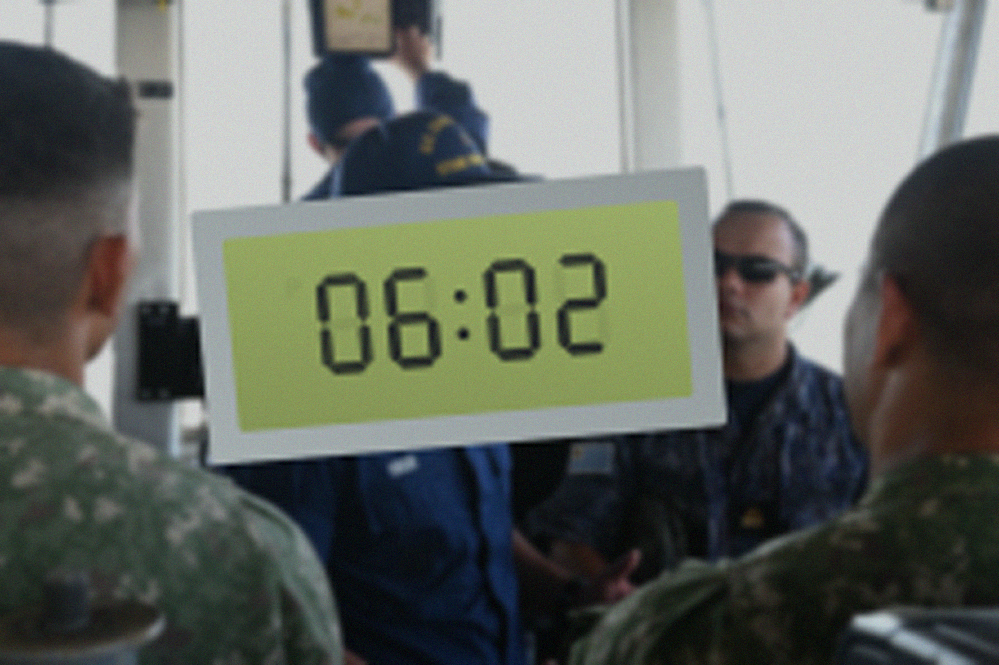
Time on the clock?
6:02
